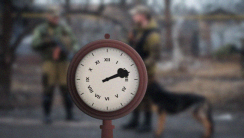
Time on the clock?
2:12
